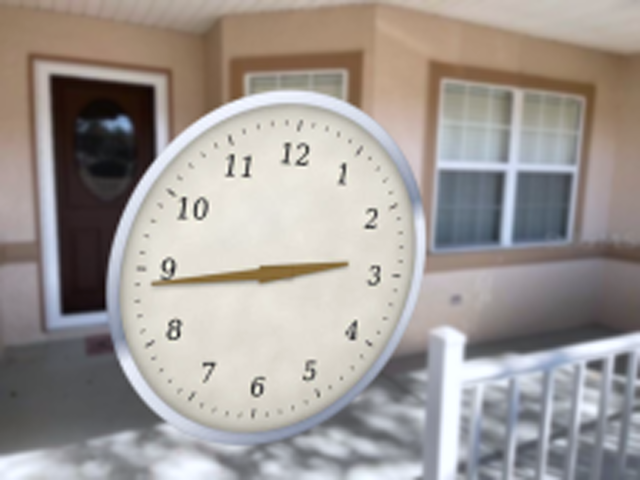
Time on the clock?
2:44
